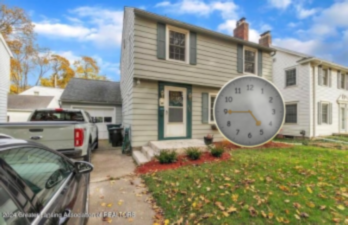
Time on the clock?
4:45
